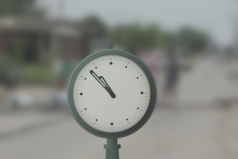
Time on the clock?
10:53
